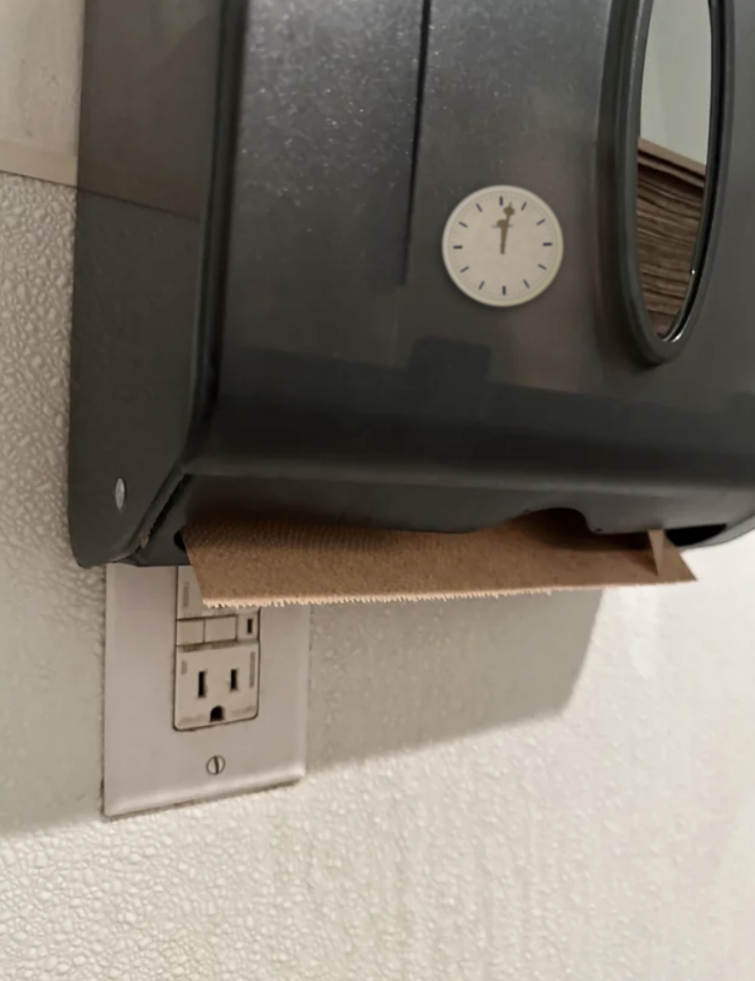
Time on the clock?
12:02
